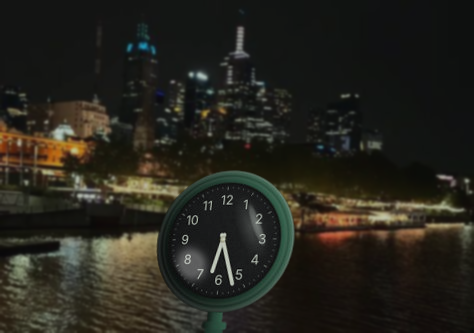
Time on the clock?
6:27
